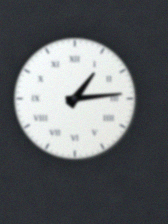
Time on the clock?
1:14
